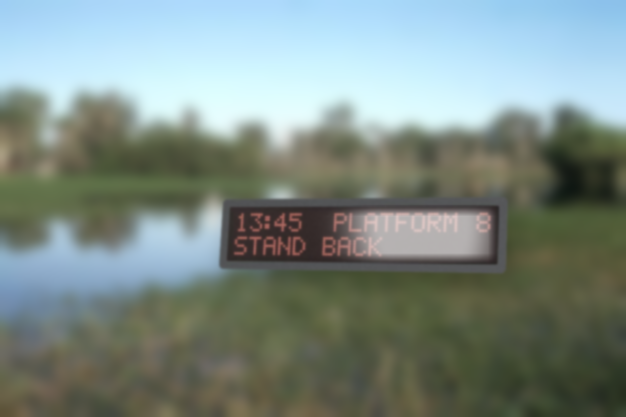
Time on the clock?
13:45
